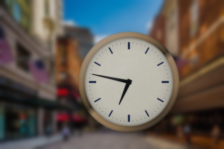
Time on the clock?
6:47
